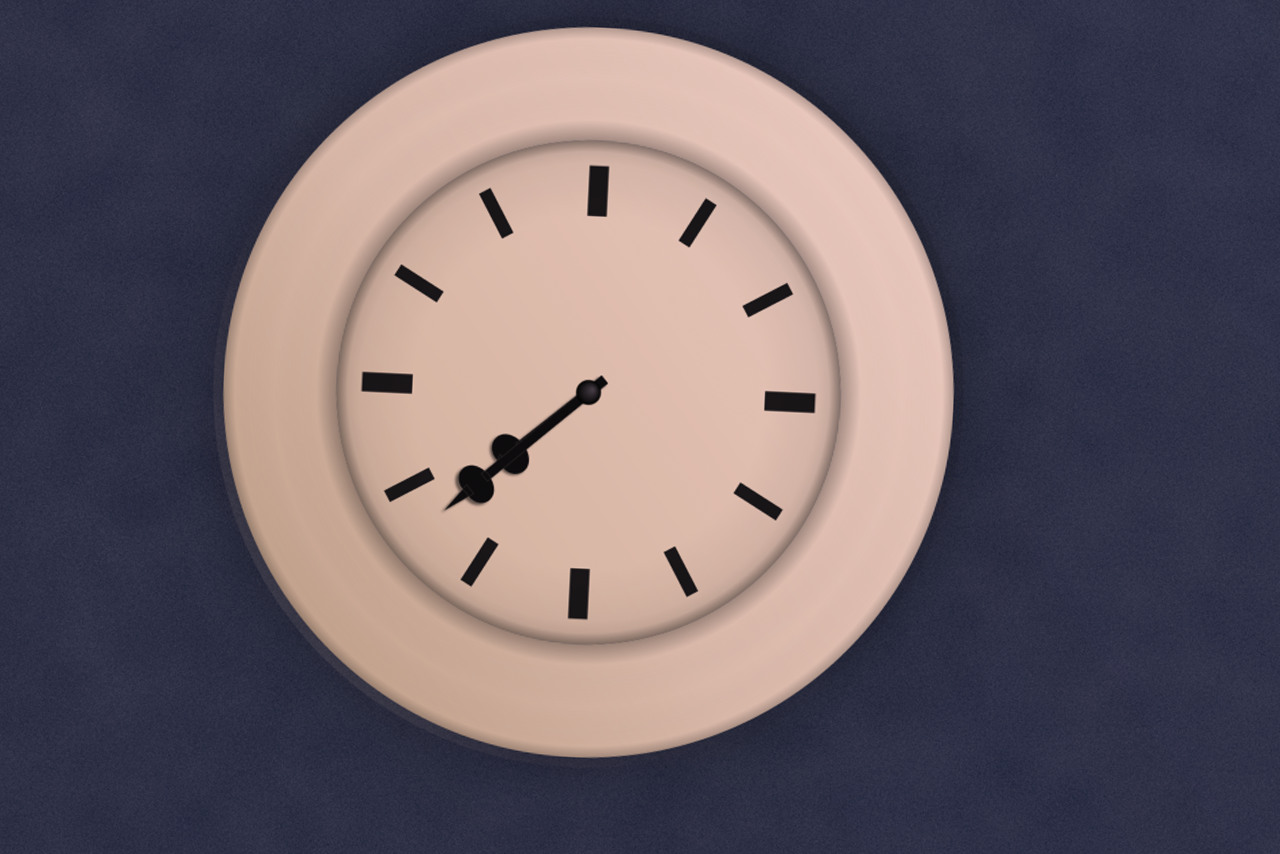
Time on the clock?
7:38
